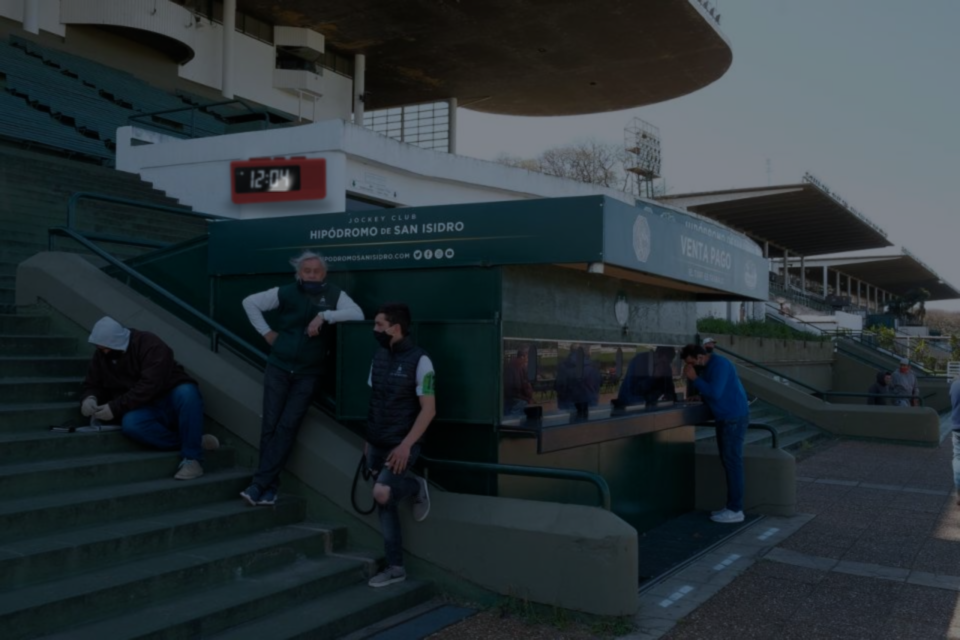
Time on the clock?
12:04
